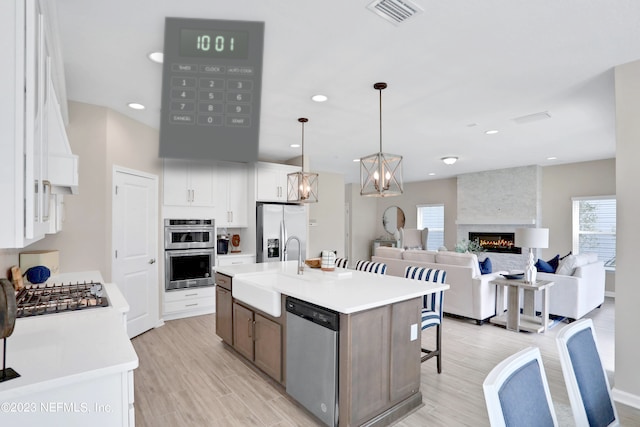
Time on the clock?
10:01
